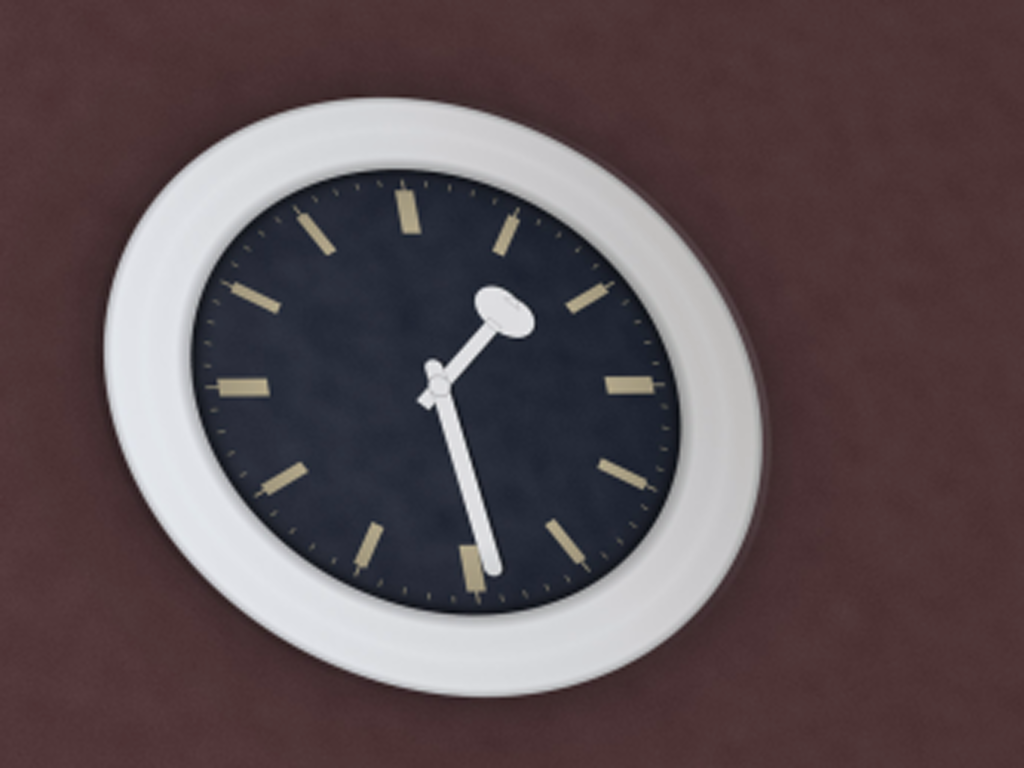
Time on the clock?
1:29
